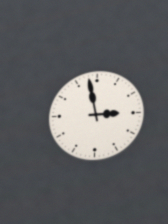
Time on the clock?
2:58
